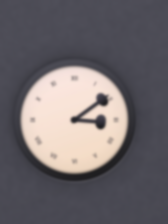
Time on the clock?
3:09
